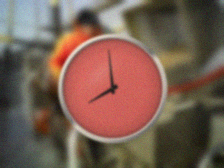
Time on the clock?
7:59
